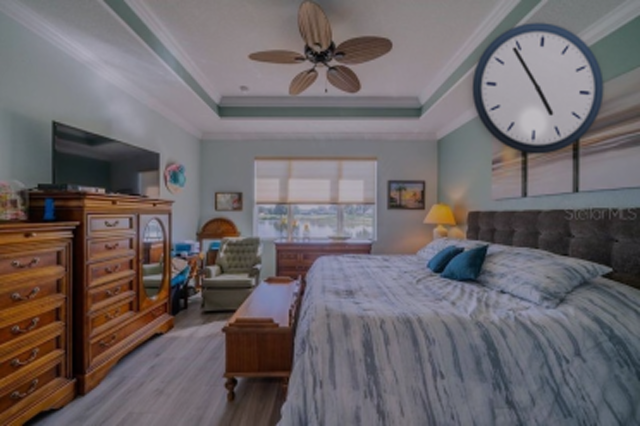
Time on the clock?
4:54
